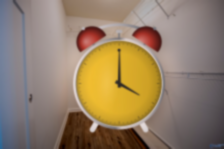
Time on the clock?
4:00
